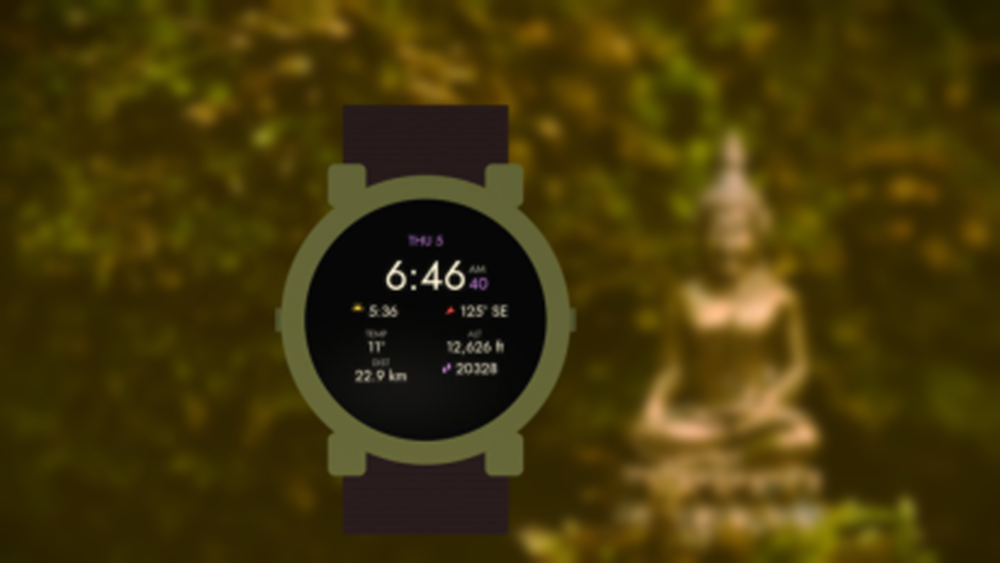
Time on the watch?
6:46
